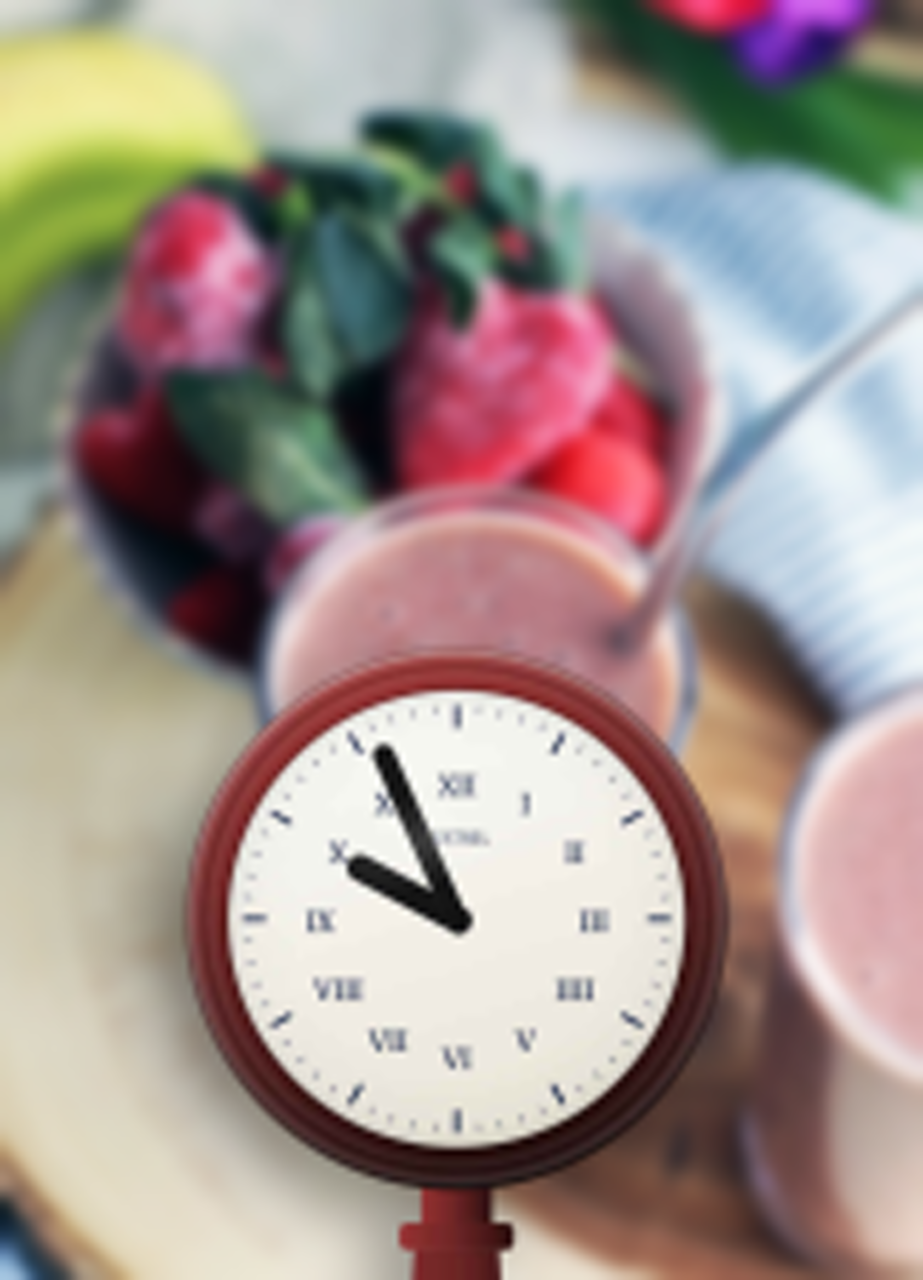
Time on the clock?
9:56
